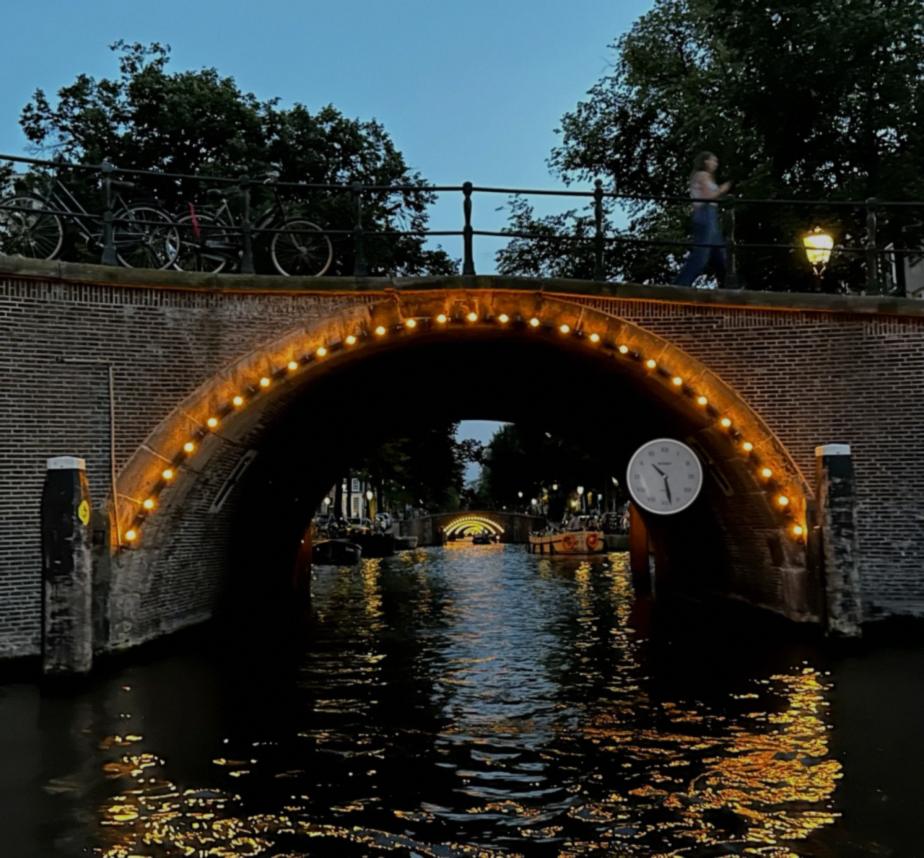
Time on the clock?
10:28
